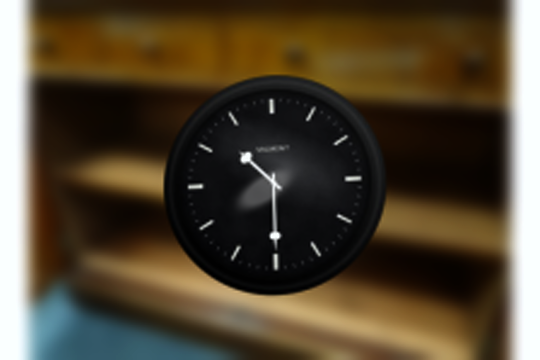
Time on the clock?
10:30
